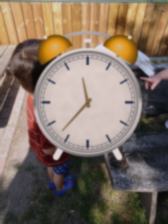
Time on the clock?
11:37
